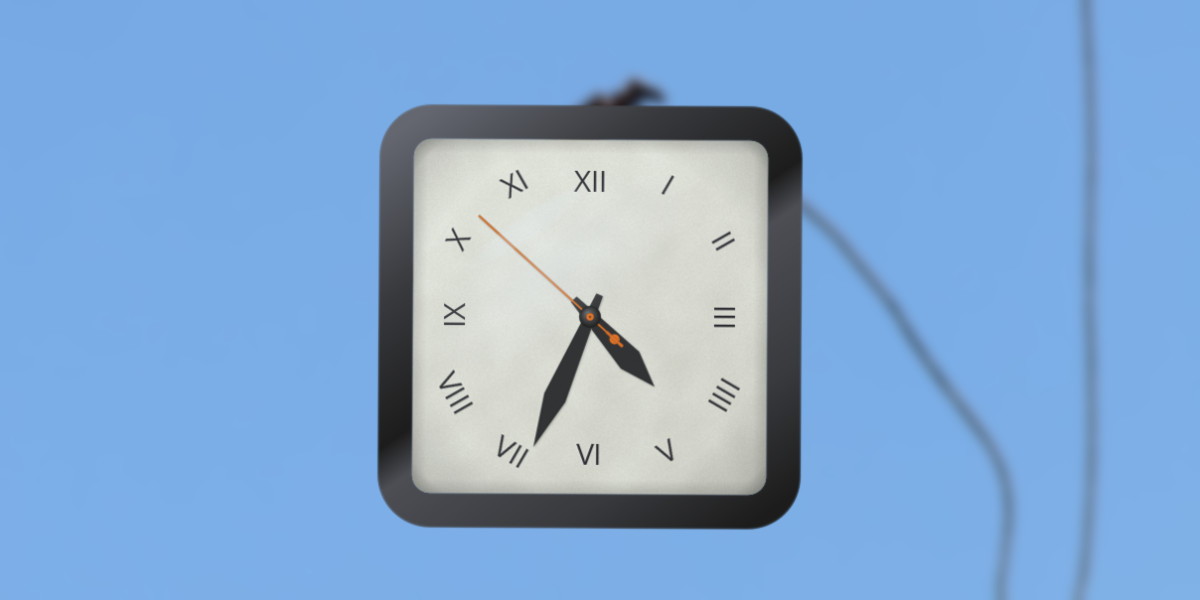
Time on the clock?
4:33:52
